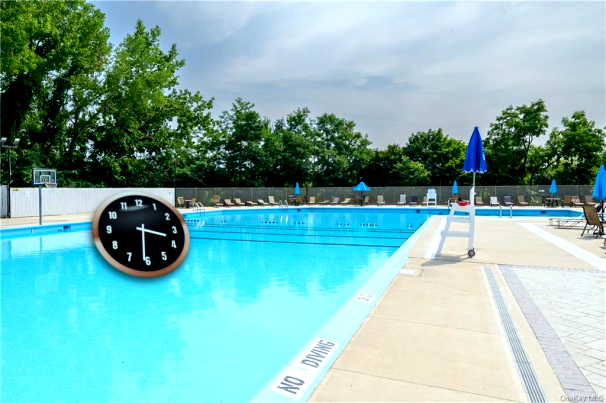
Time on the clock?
3:31
